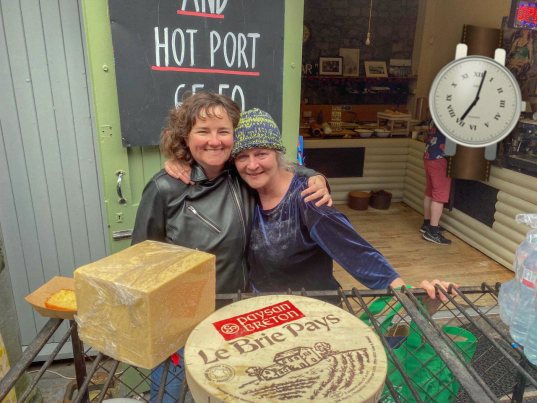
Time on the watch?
7:02
